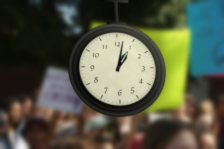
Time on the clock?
1:02
